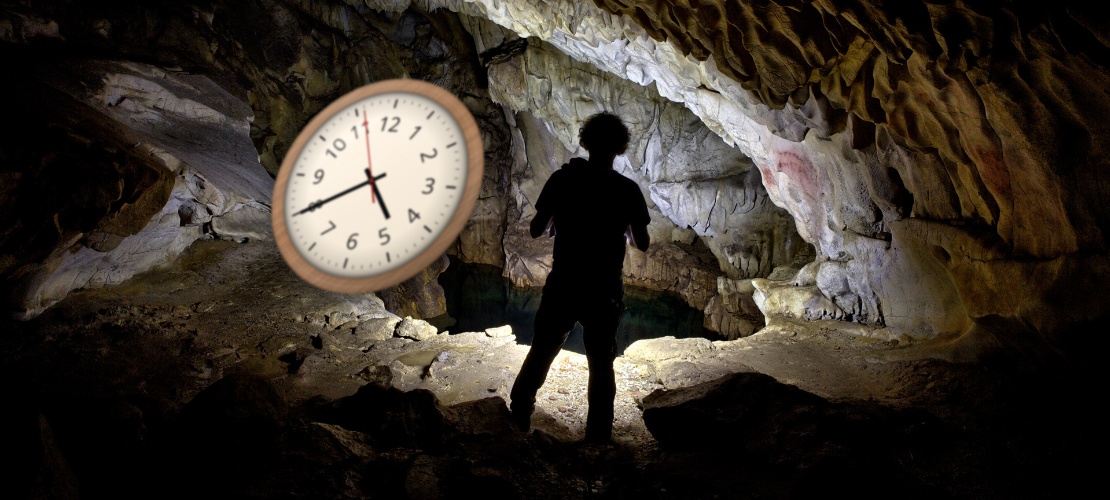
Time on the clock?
4:39:56
